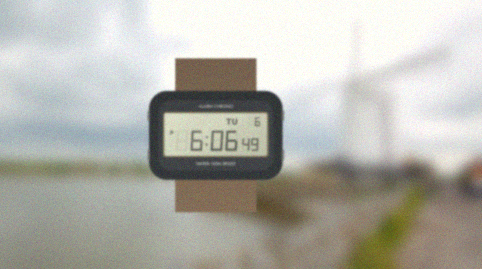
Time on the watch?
6:06:49
